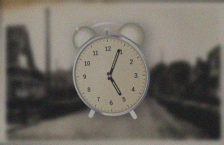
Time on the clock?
5:04
